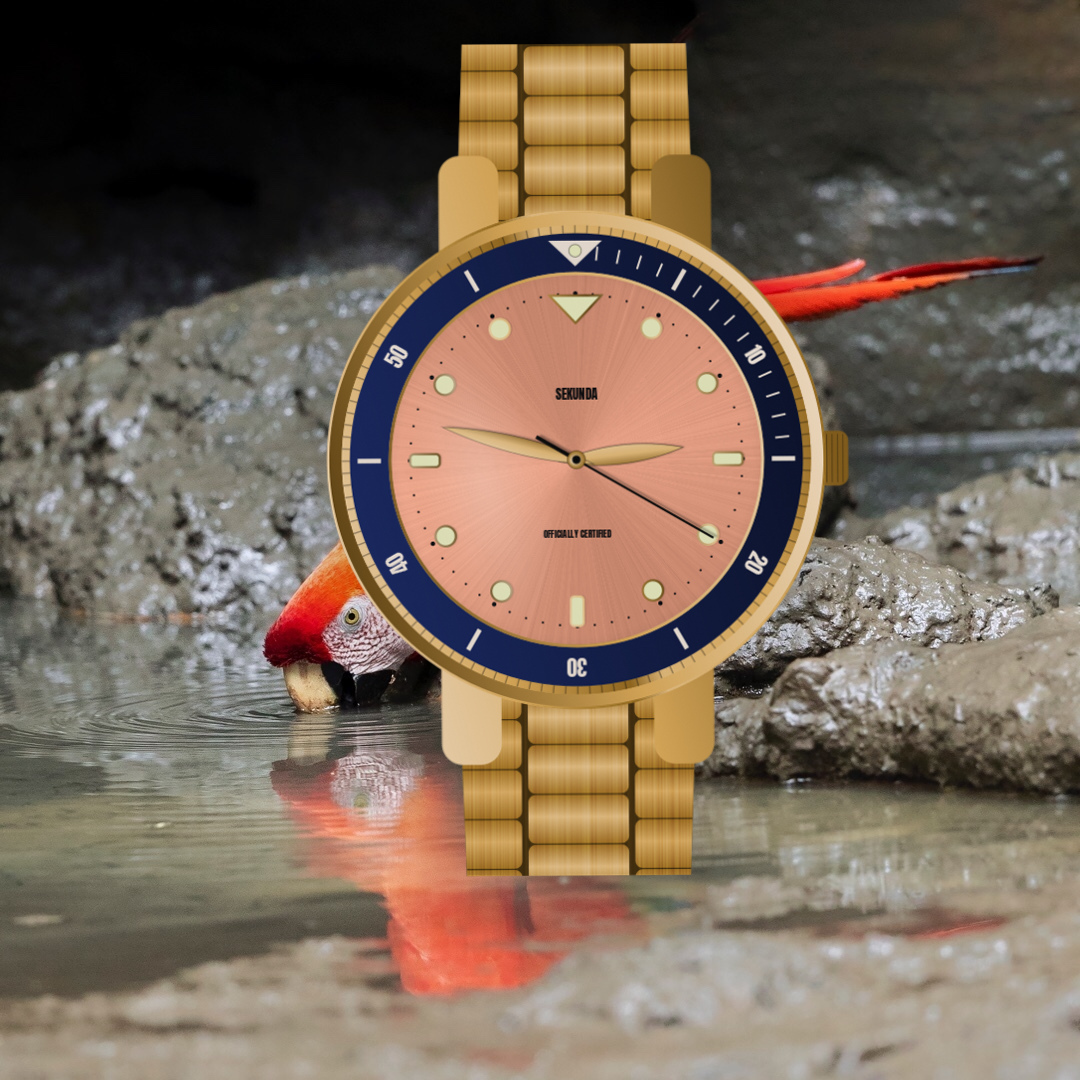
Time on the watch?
2:47:20
